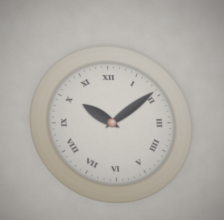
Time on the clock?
10:09
